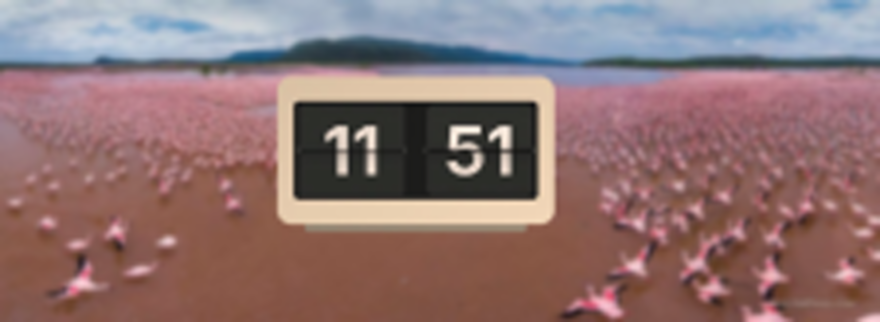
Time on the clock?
11:51
